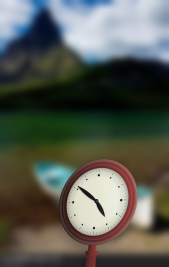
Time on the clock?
4:51
